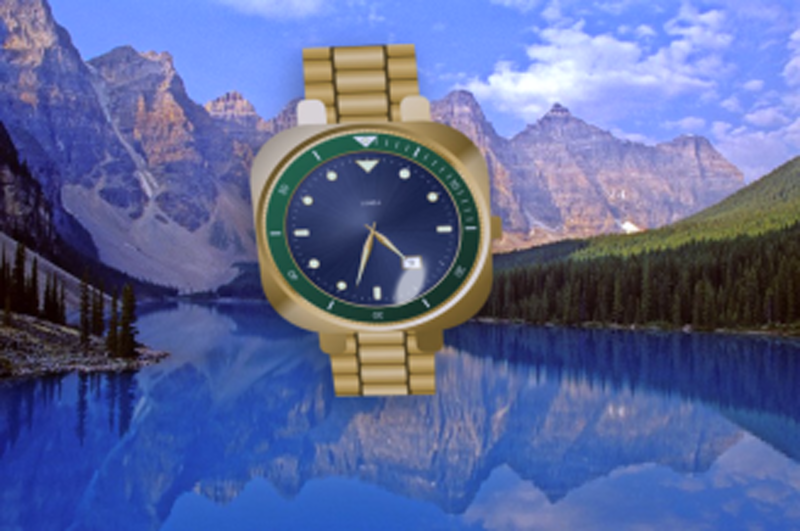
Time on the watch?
4:33
